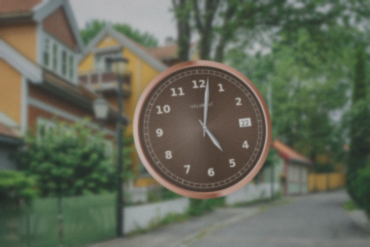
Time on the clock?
5:02
